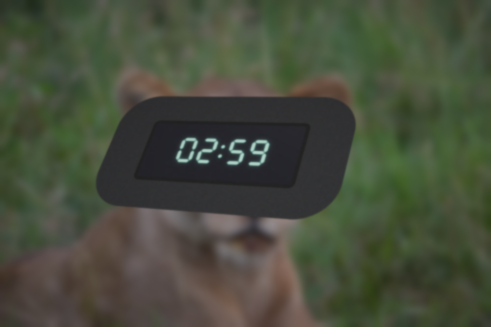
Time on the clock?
2:59
